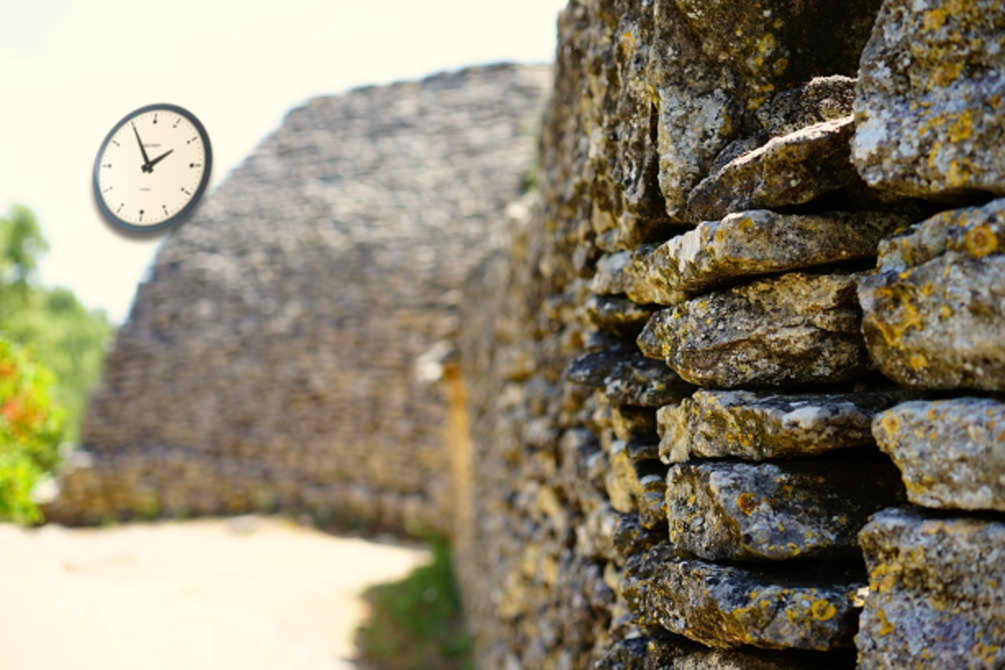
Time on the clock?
1:55
